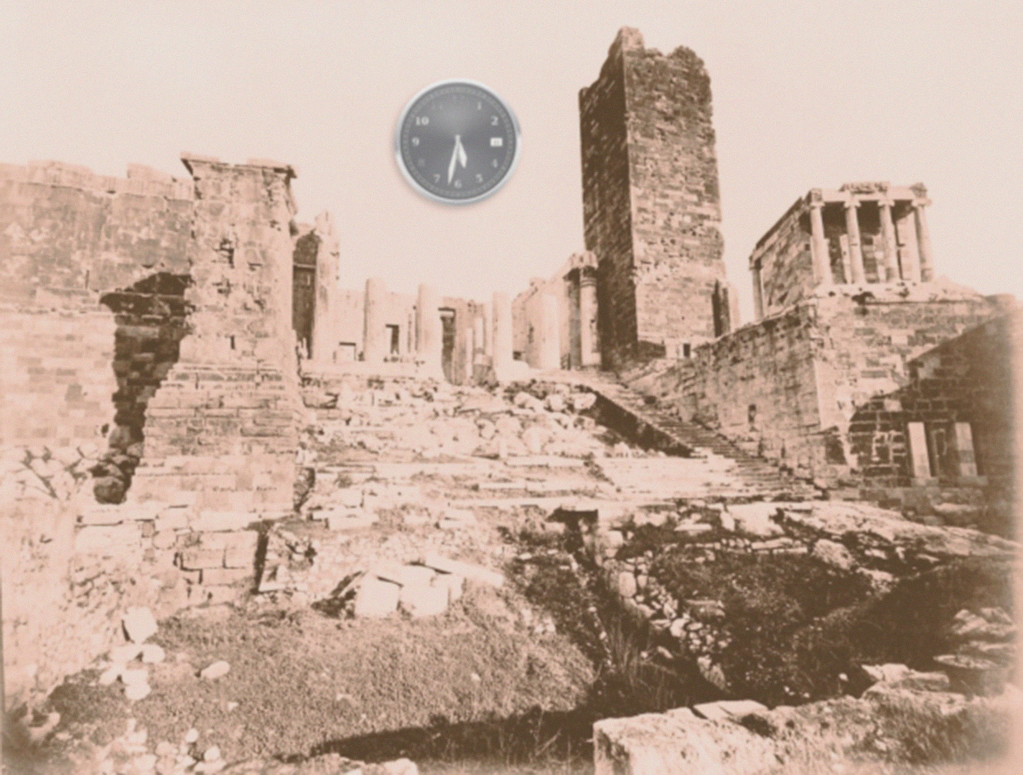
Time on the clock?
5:32
